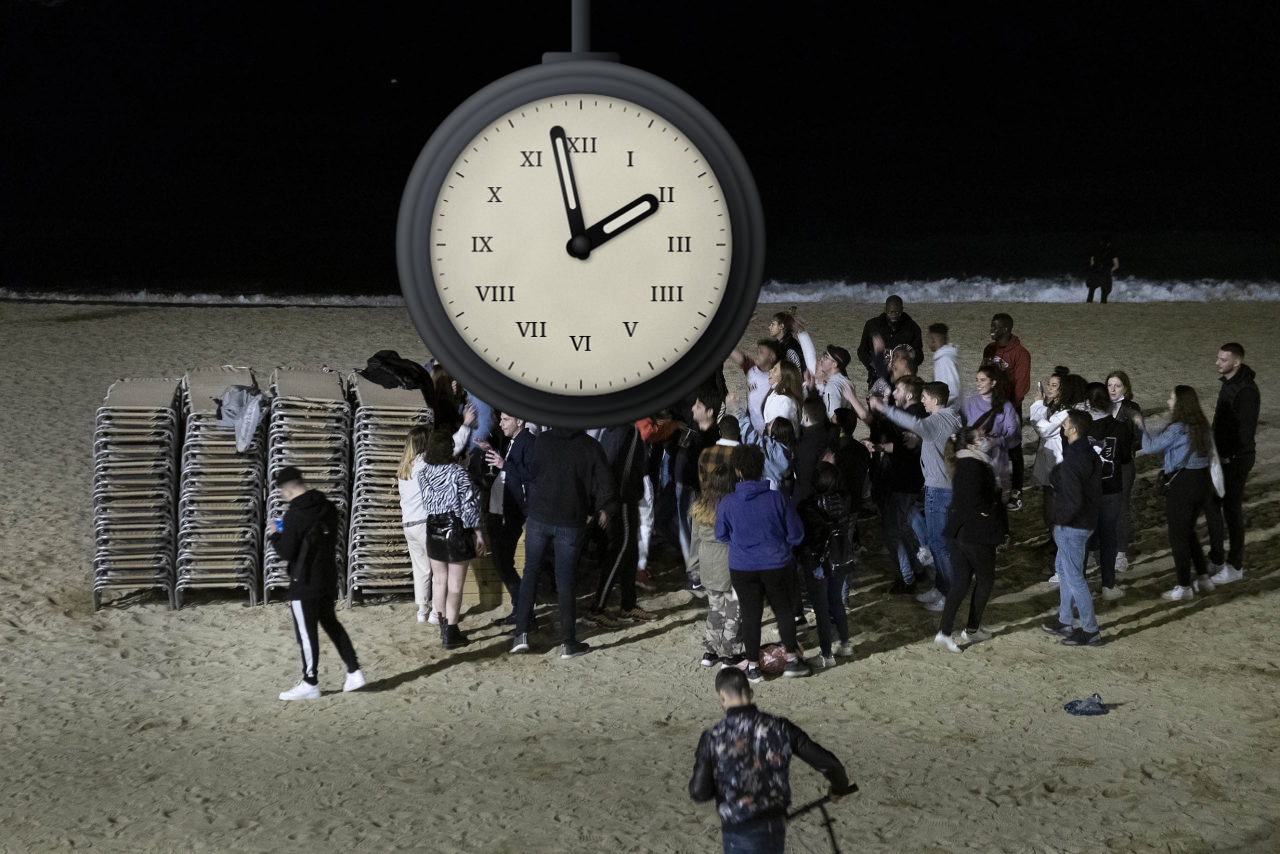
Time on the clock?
1:58
